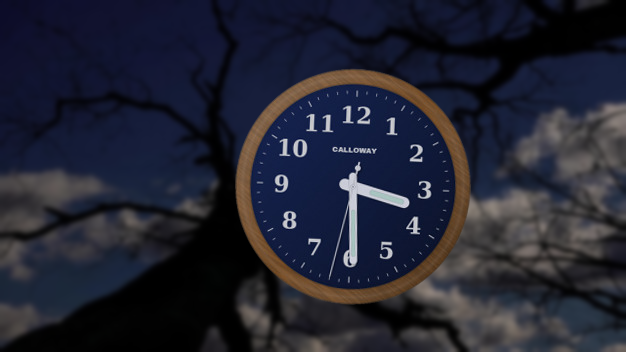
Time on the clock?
3:29:32
